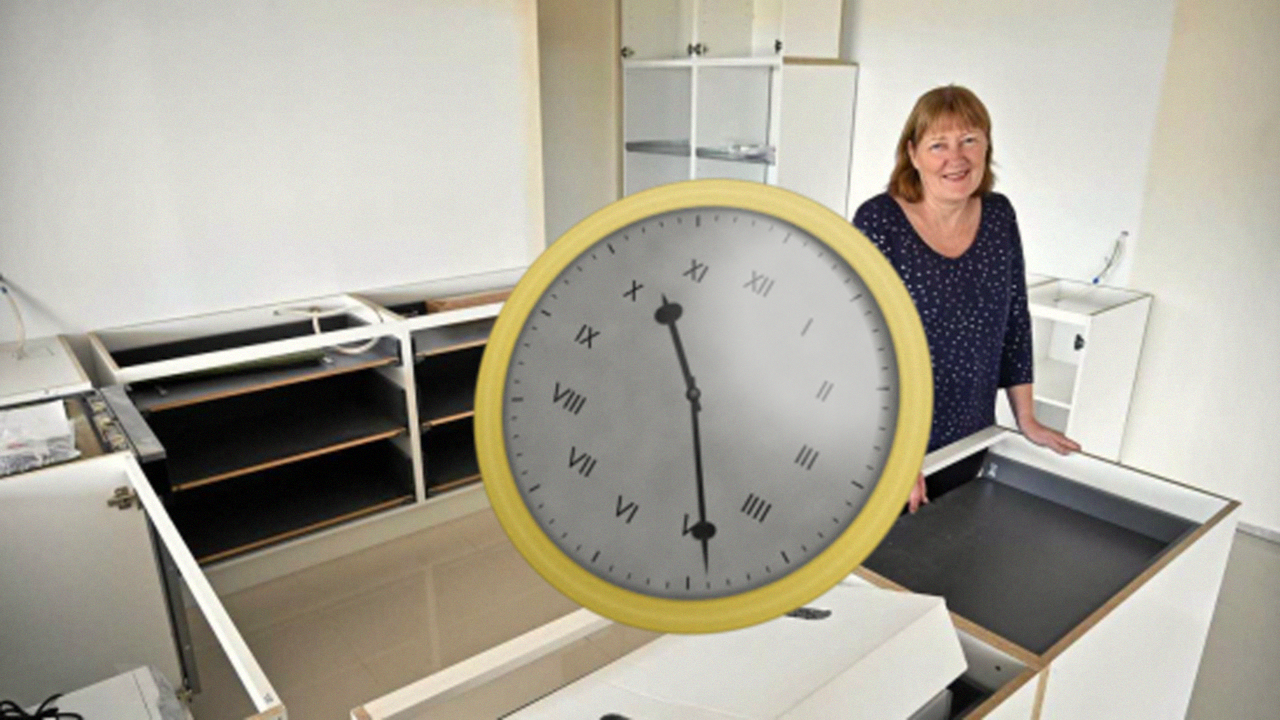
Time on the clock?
10:24
